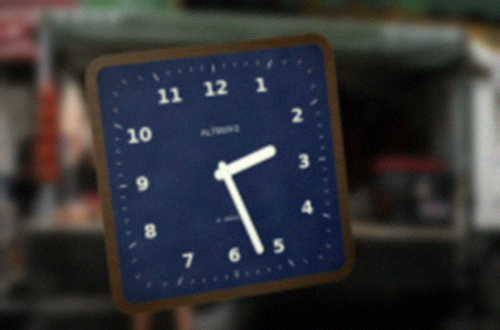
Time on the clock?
2:27
